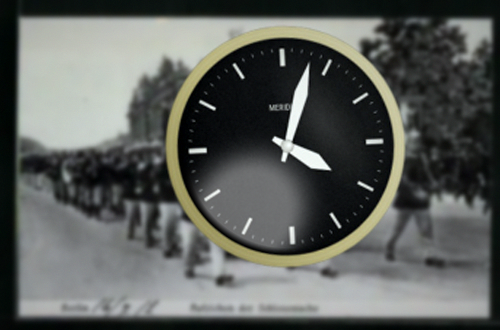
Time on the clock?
4:03
